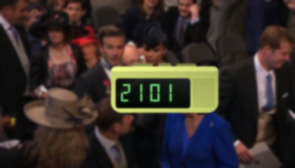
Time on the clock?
21:01
